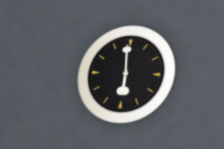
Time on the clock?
5:59
